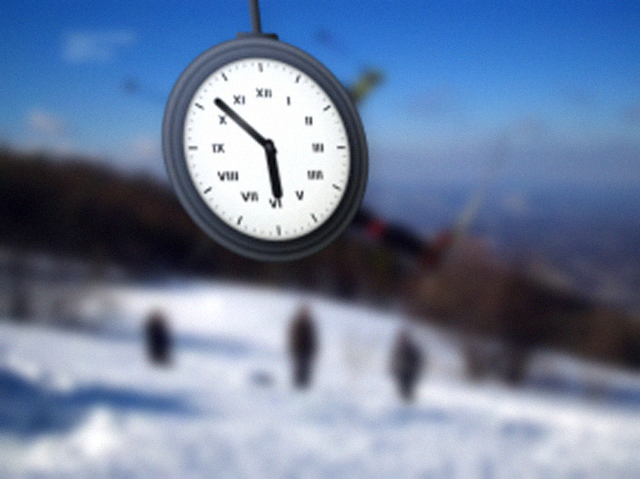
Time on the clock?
5:52
